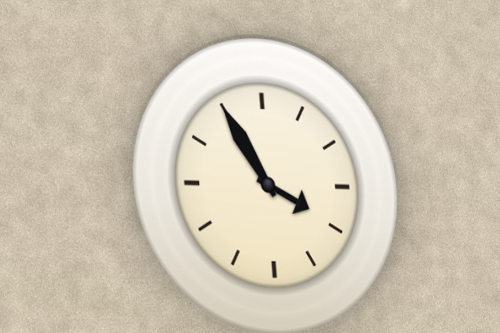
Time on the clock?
3:55
